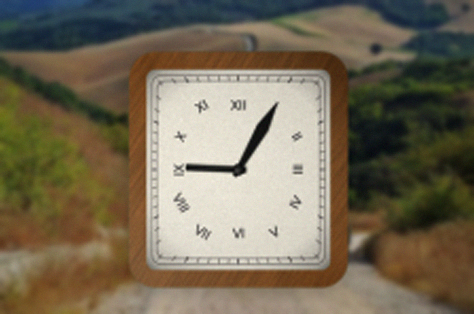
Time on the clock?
9:05
